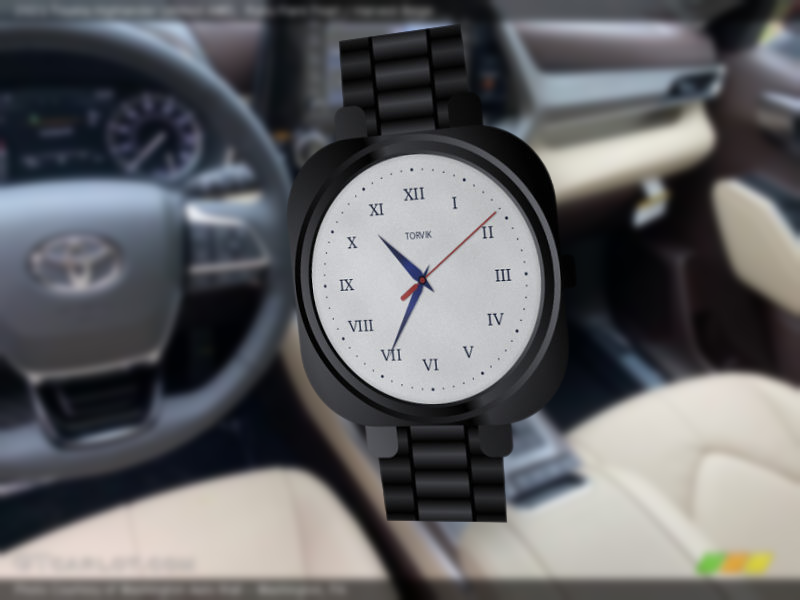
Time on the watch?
10:35:09
